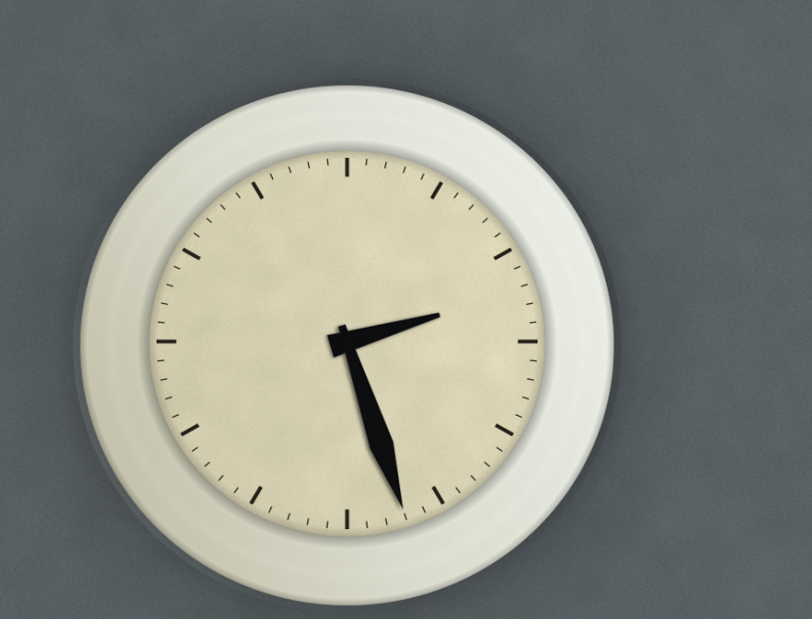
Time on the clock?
2:27
